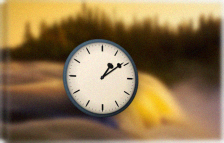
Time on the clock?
1:09
